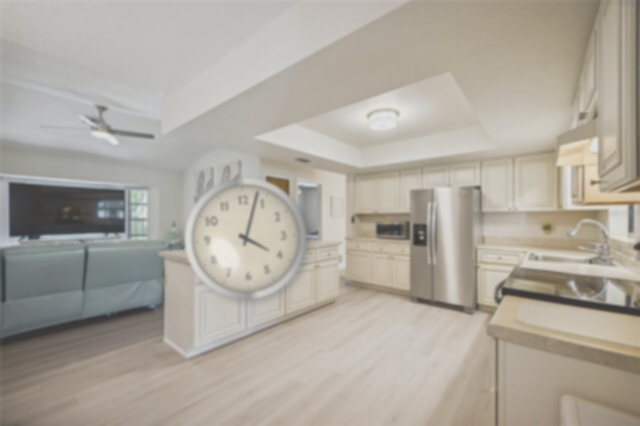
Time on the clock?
4:03
